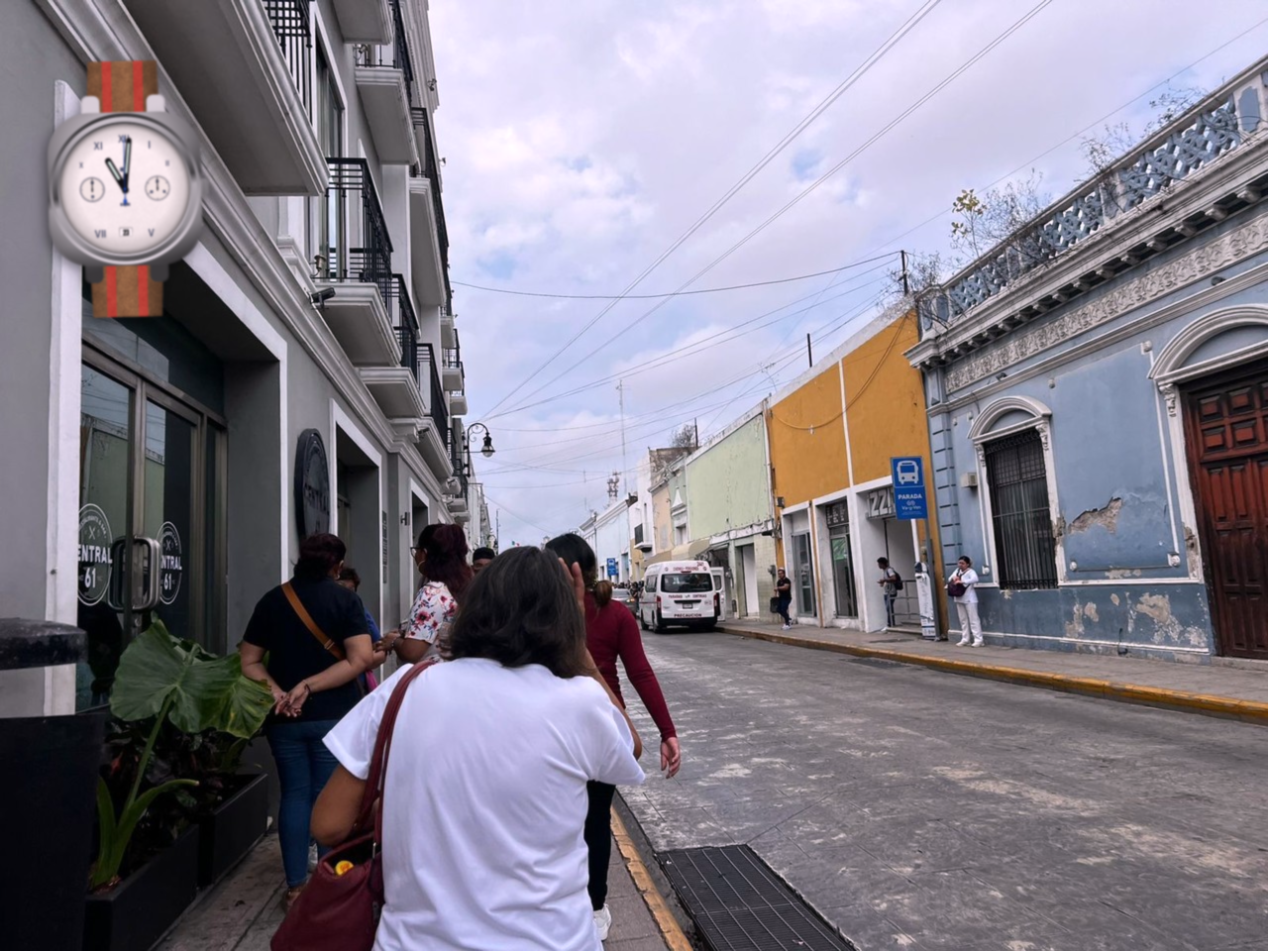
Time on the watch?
11:01
